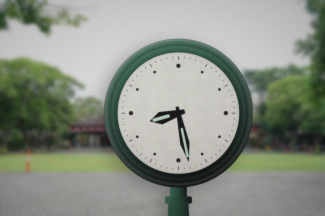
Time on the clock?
8:28
